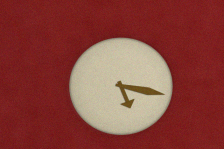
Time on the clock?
5:17
